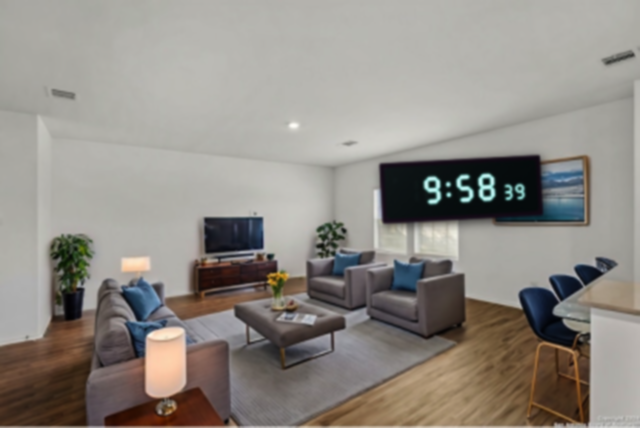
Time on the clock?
9:58:39
